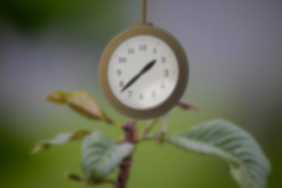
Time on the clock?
1:38
